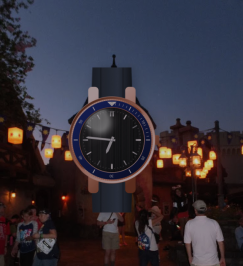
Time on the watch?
6:46
